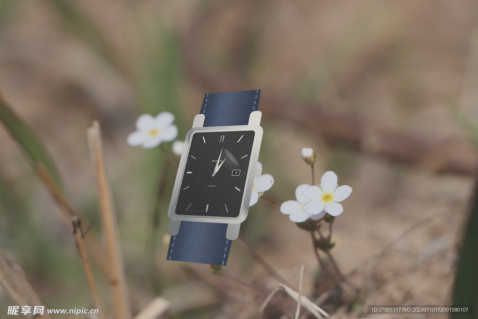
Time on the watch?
1:01
